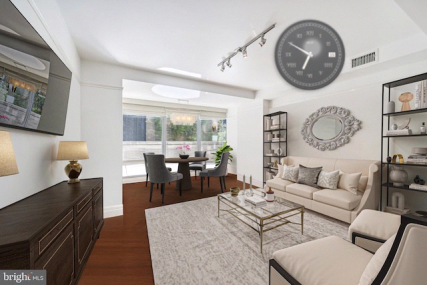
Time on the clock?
6:50
